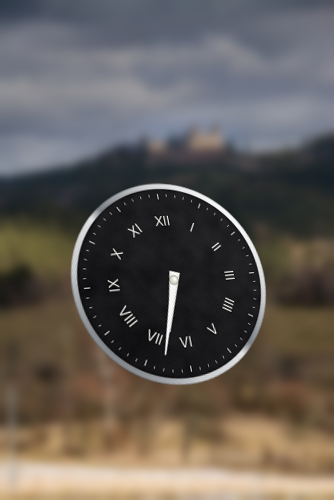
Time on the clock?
6:33
